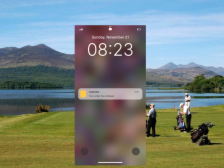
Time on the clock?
8:23
